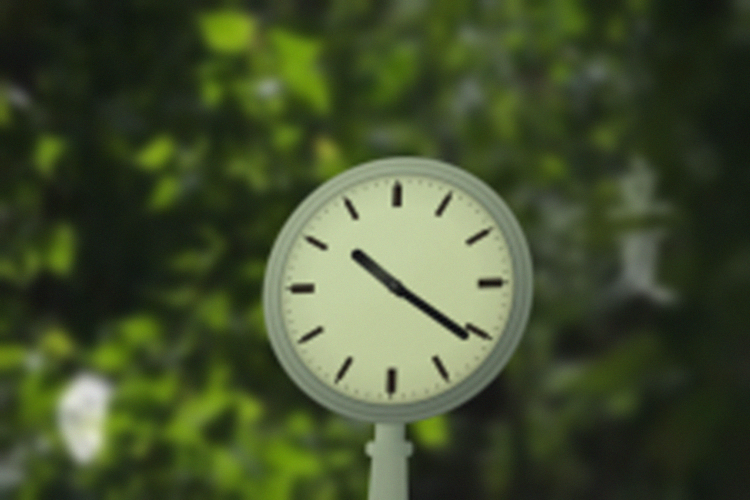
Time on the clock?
10:21
